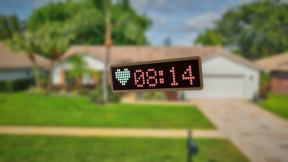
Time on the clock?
8:14
